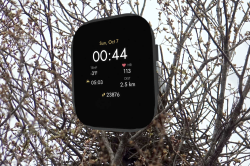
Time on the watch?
0:44
